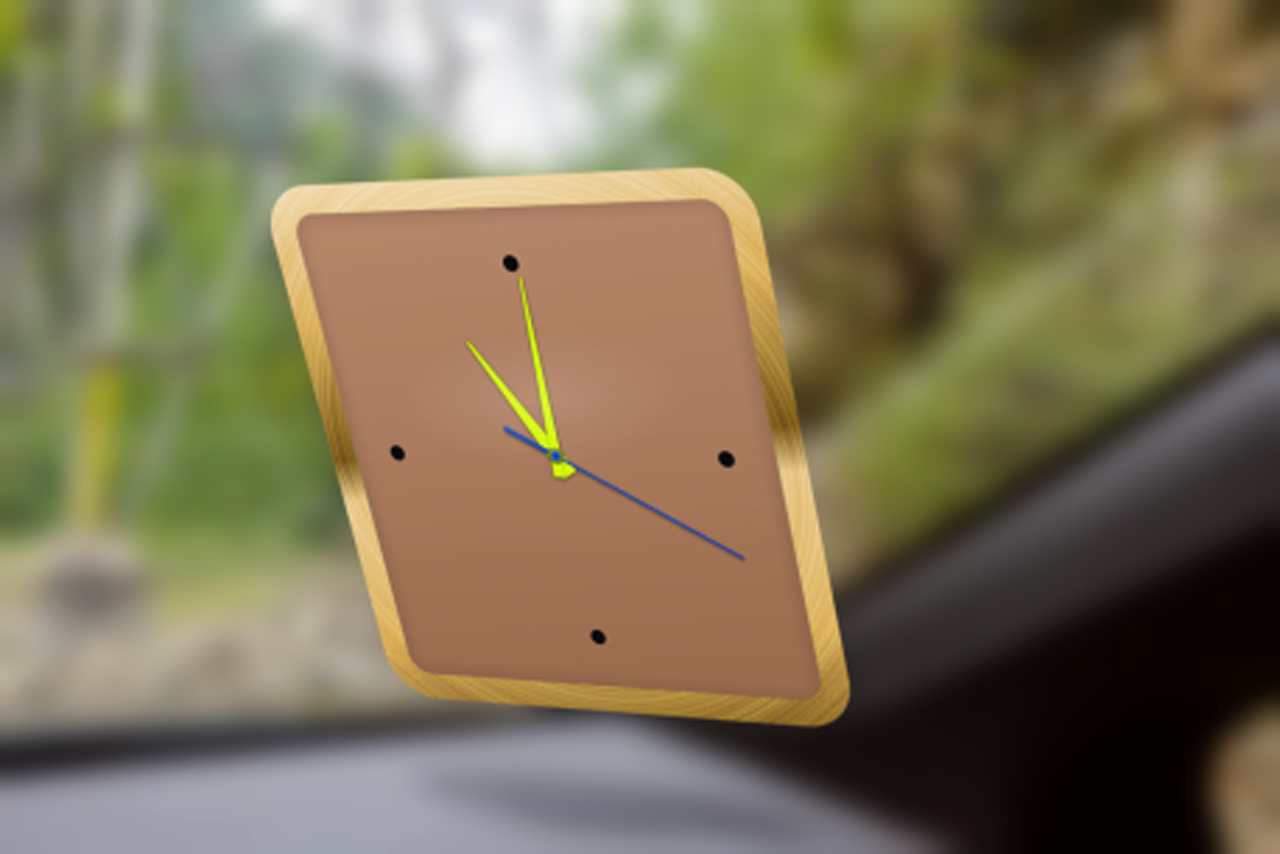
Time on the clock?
11:00:20
